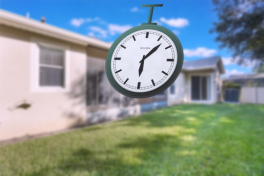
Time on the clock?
6:07
